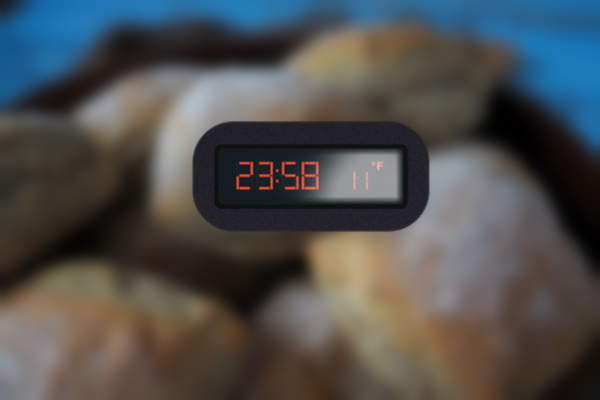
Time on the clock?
23:58
